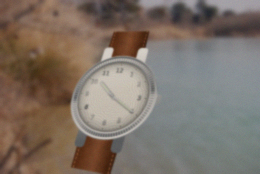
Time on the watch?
10:20
